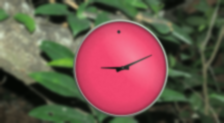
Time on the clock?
9:12
